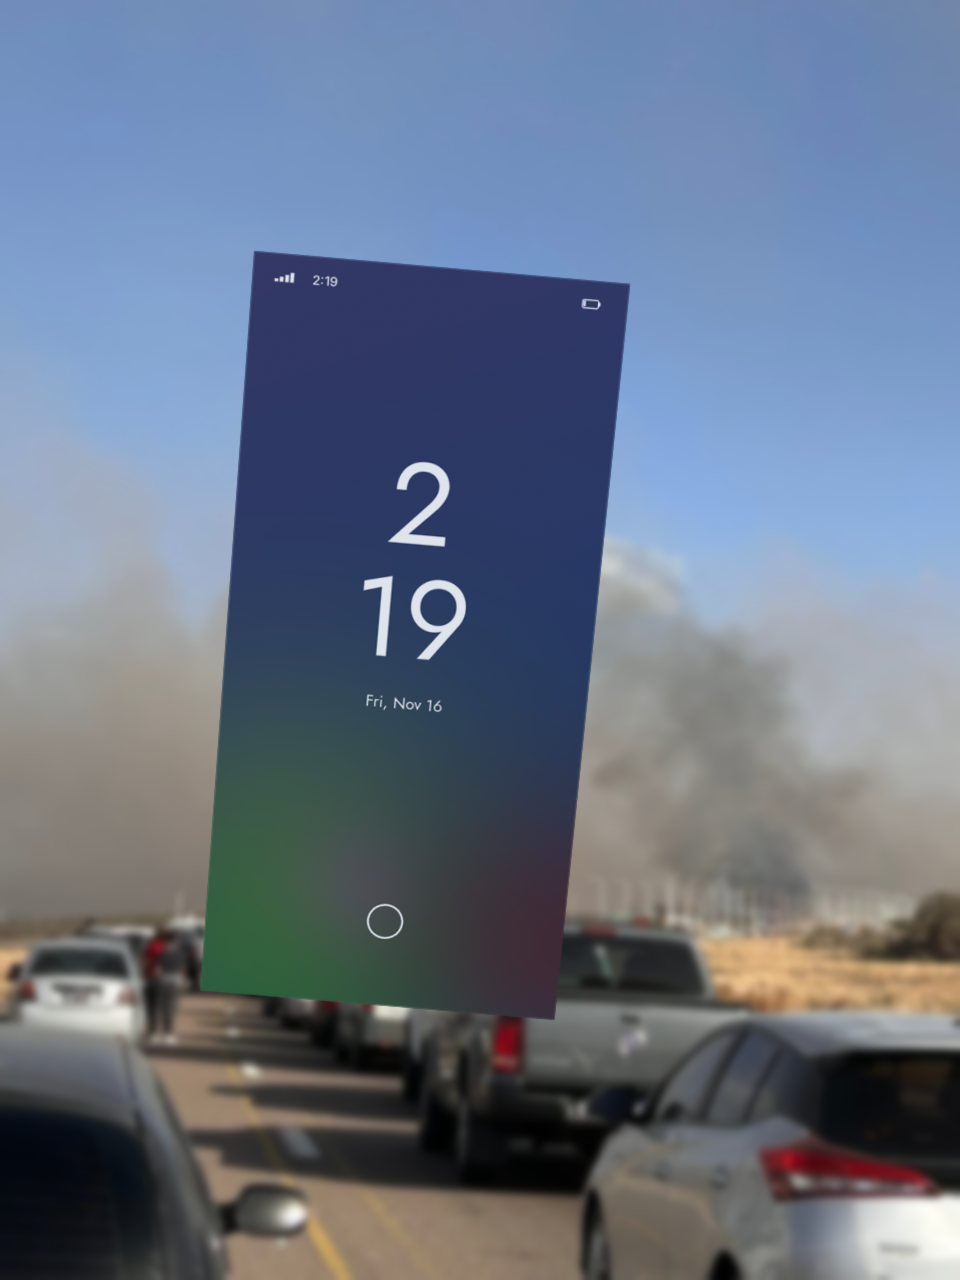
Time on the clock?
2:19
